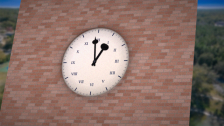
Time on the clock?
12:59
